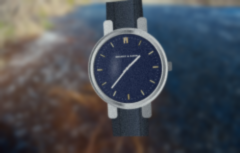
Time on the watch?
1:37
